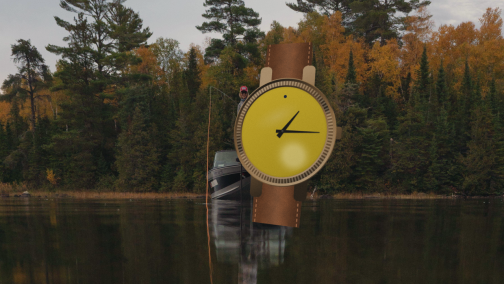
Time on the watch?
1:15
